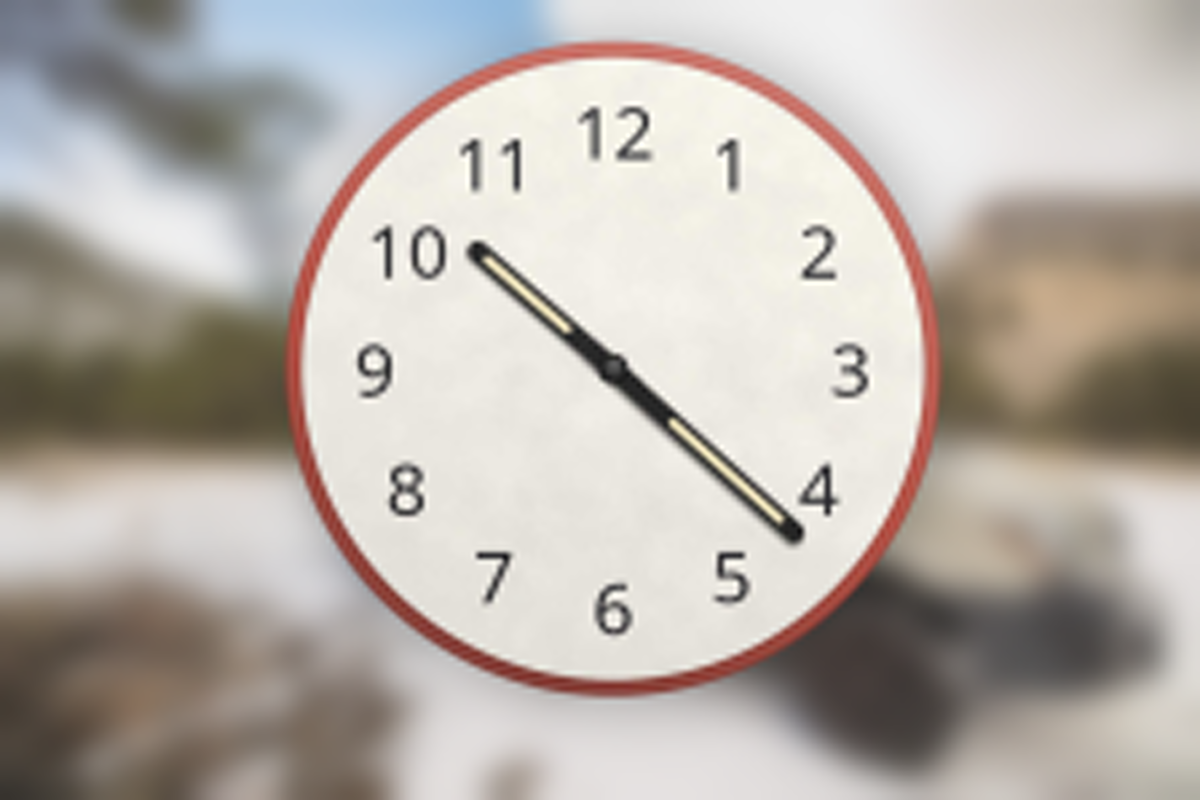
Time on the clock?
10:22
